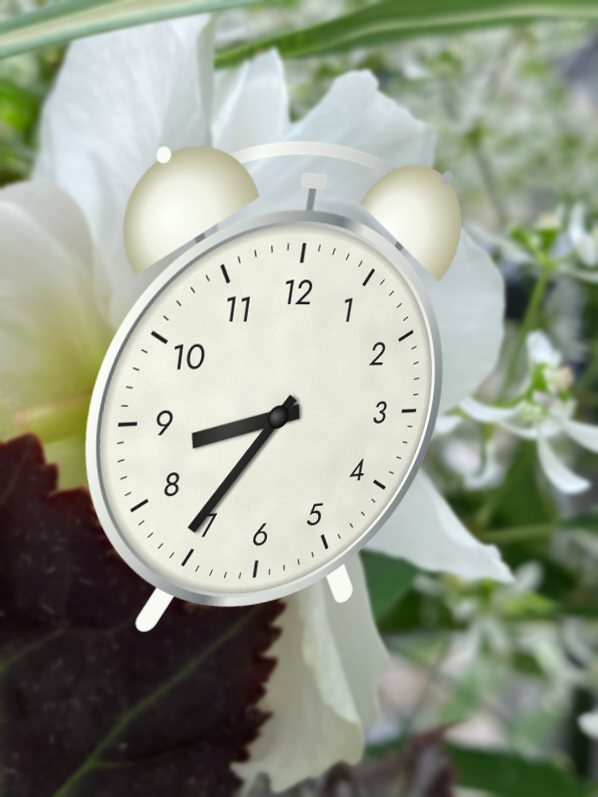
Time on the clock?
8:36
